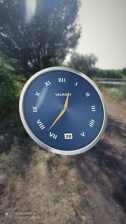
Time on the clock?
12:37
